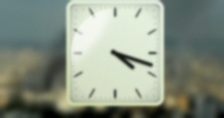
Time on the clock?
4:18
